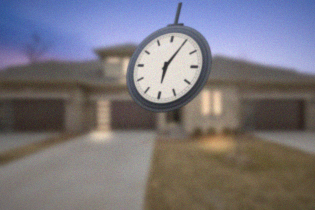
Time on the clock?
6:05
